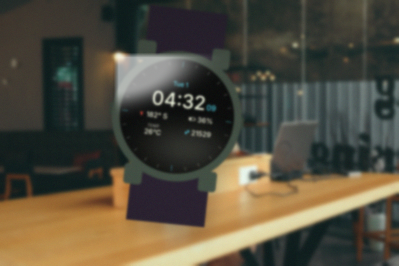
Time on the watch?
4:32
